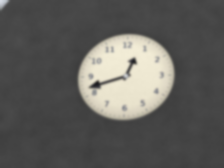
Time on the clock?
12:42
